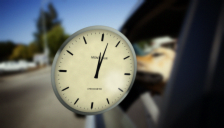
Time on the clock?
12:02
